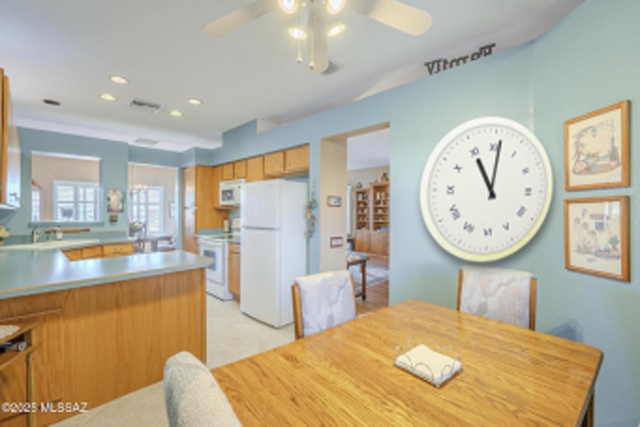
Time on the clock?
11:01
